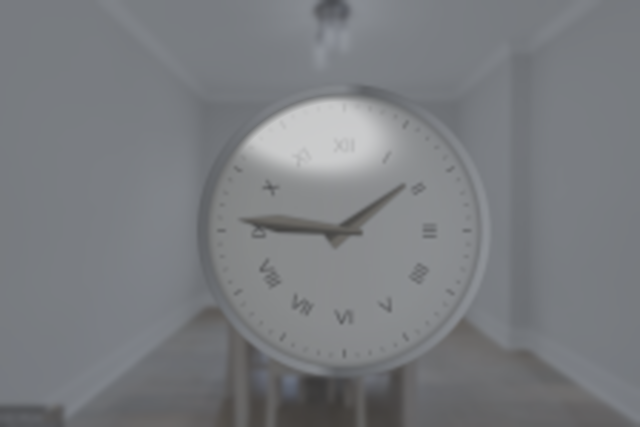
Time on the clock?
1:46
